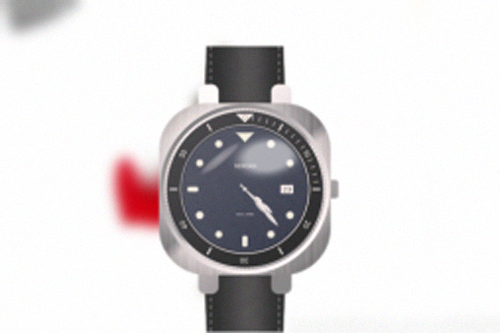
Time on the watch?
4:23
